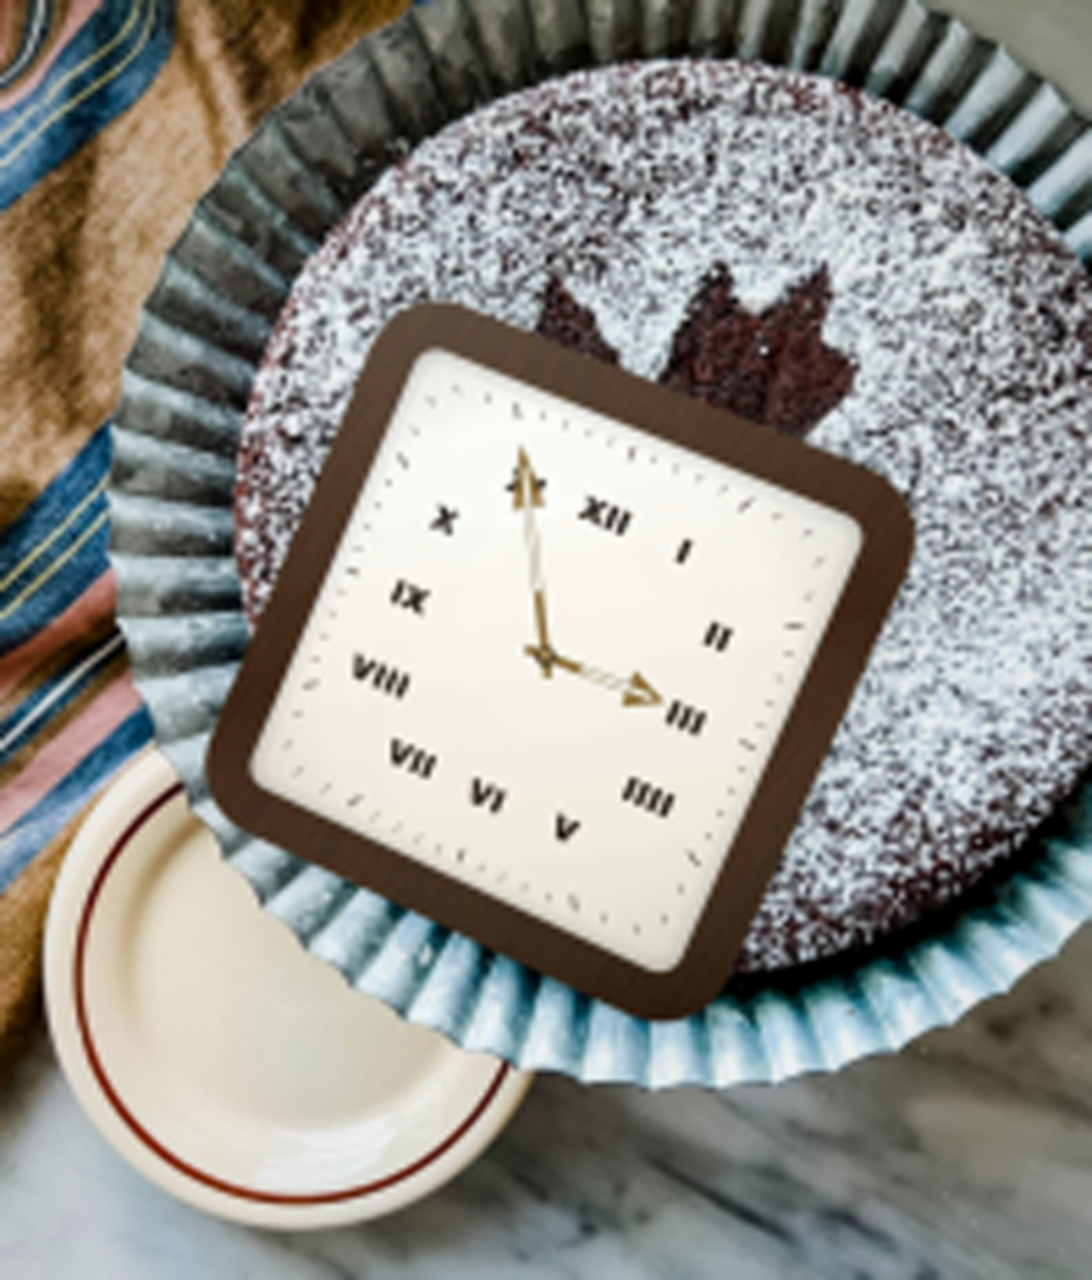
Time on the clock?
2:55
